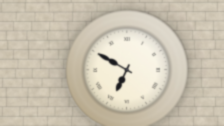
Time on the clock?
6:50
